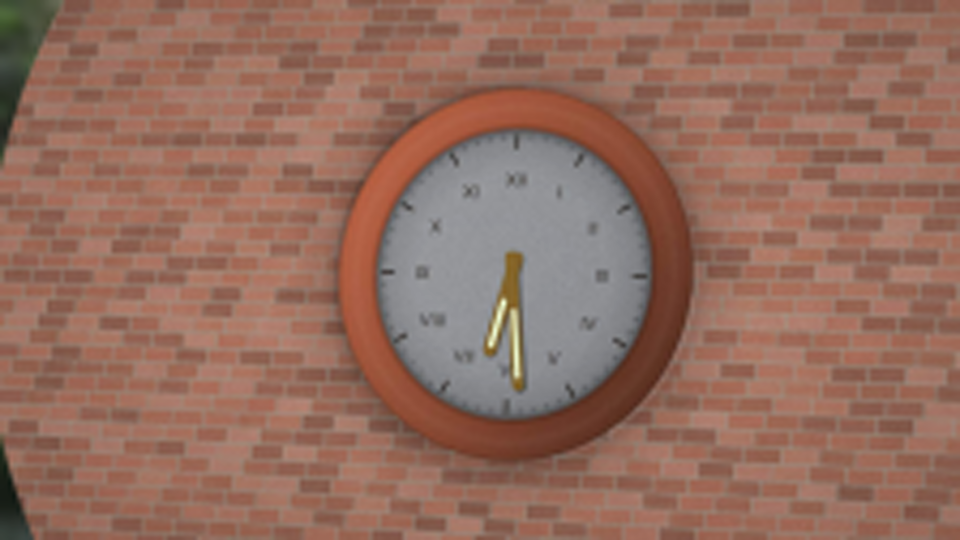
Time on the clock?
6:29
